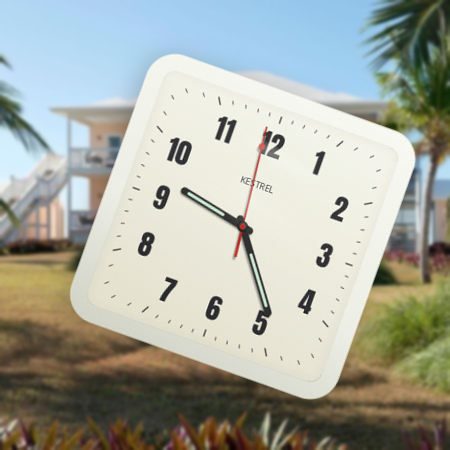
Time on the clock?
9:23:59
